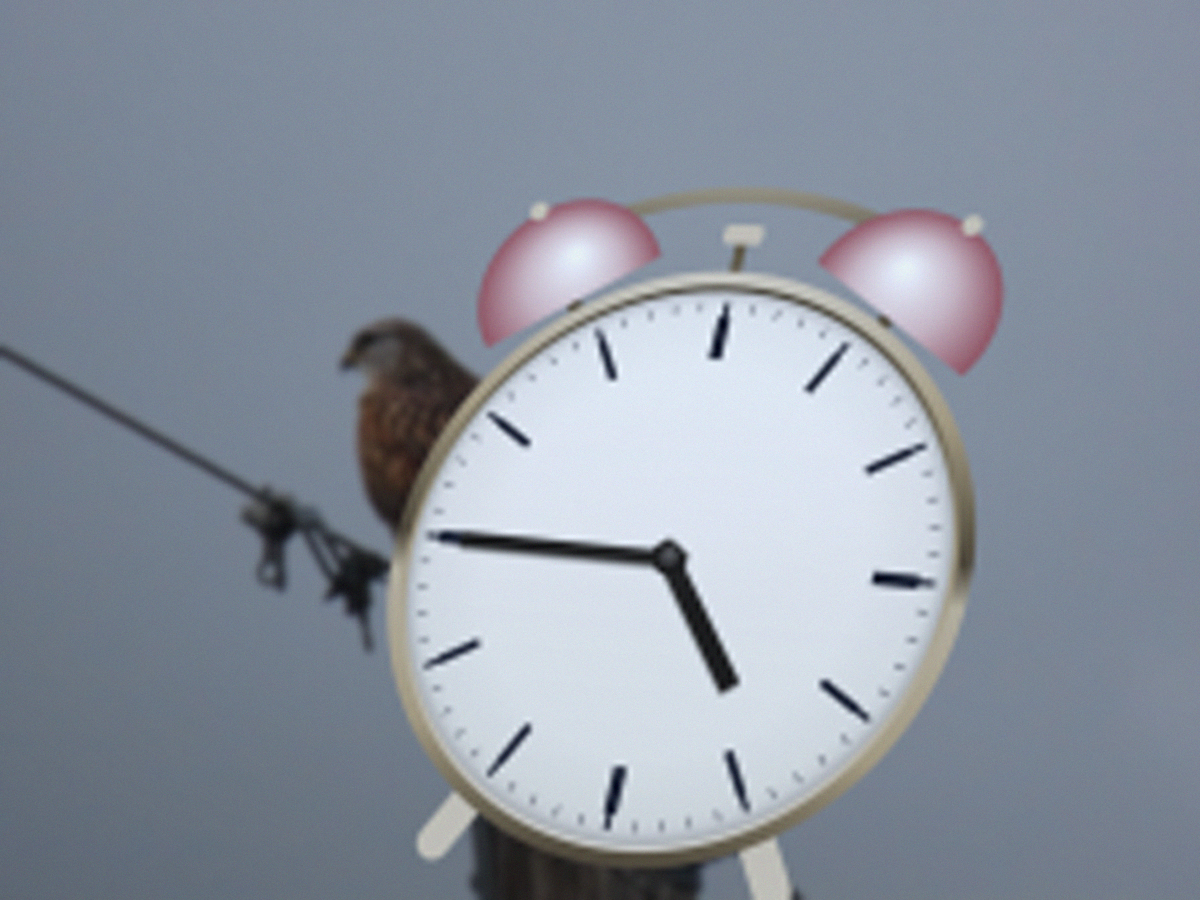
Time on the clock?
4:45
